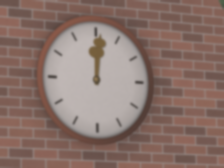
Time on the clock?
12:01
